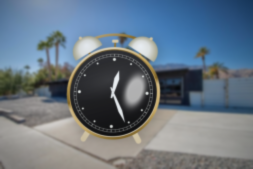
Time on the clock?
12:26
